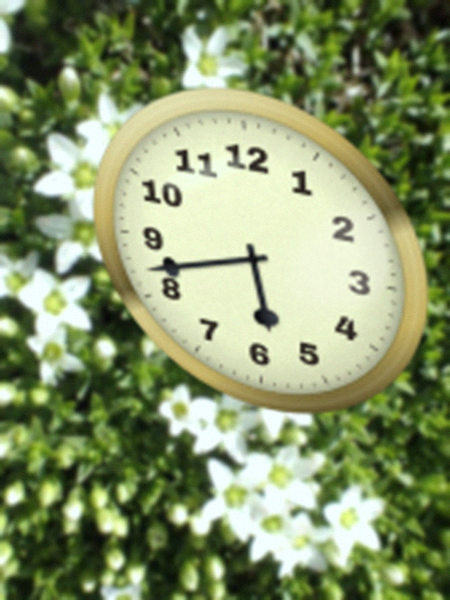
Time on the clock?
5:42
